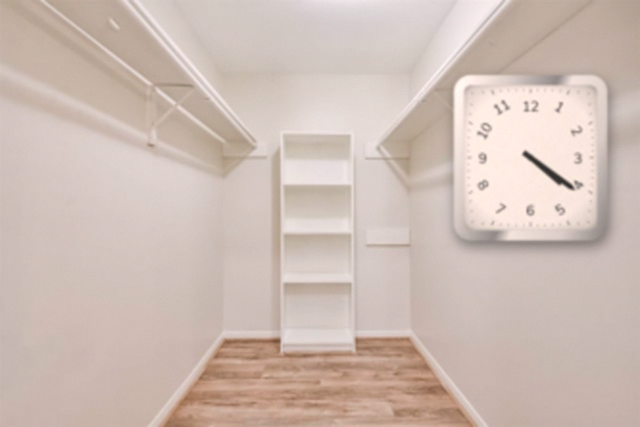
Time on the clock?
4:21
